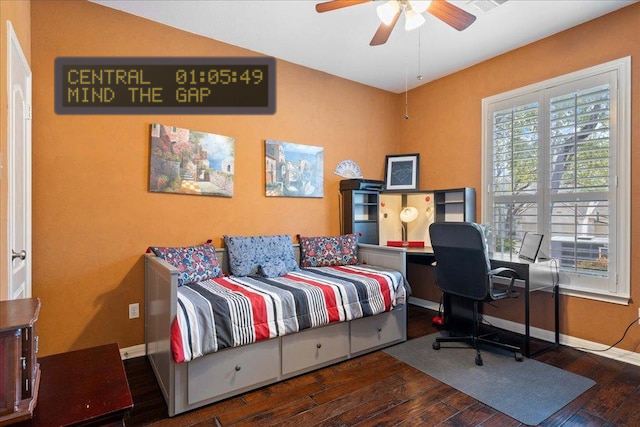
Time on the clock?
1:05:49
